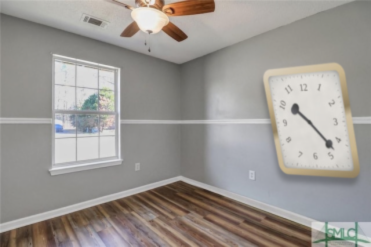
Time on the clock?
10:23
